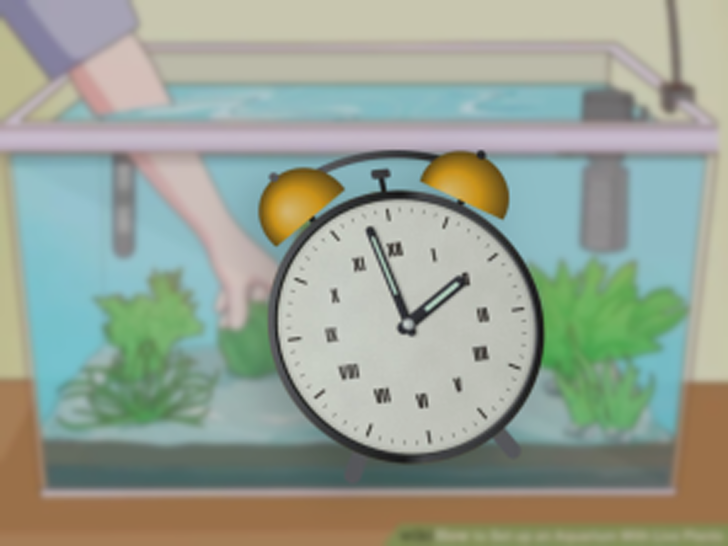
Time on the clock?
1:58
